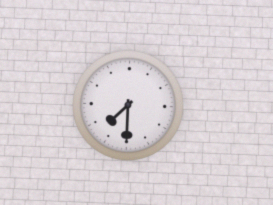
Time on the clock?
7:30
